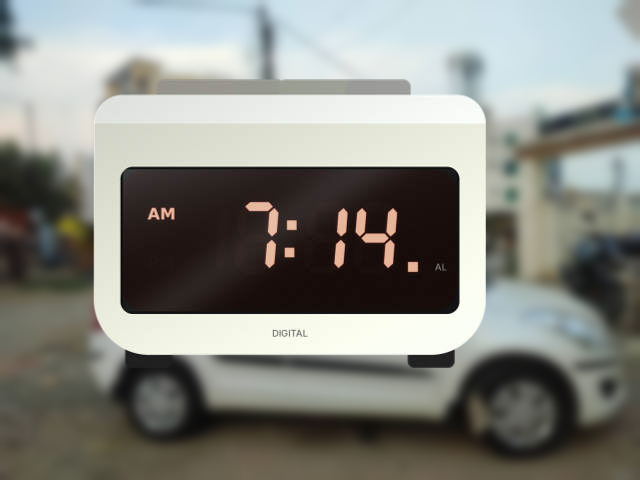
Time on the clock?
7:14
